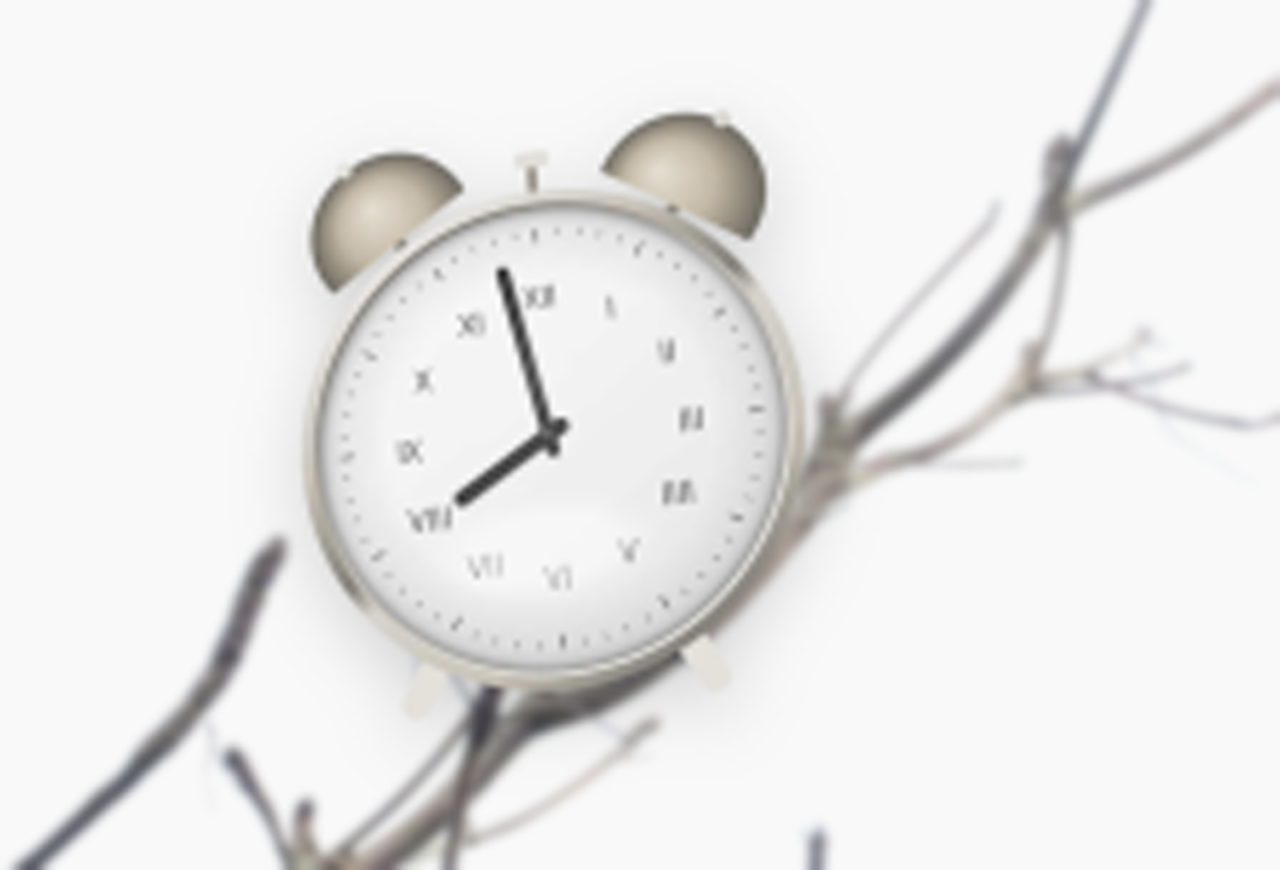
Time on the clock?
7:58
